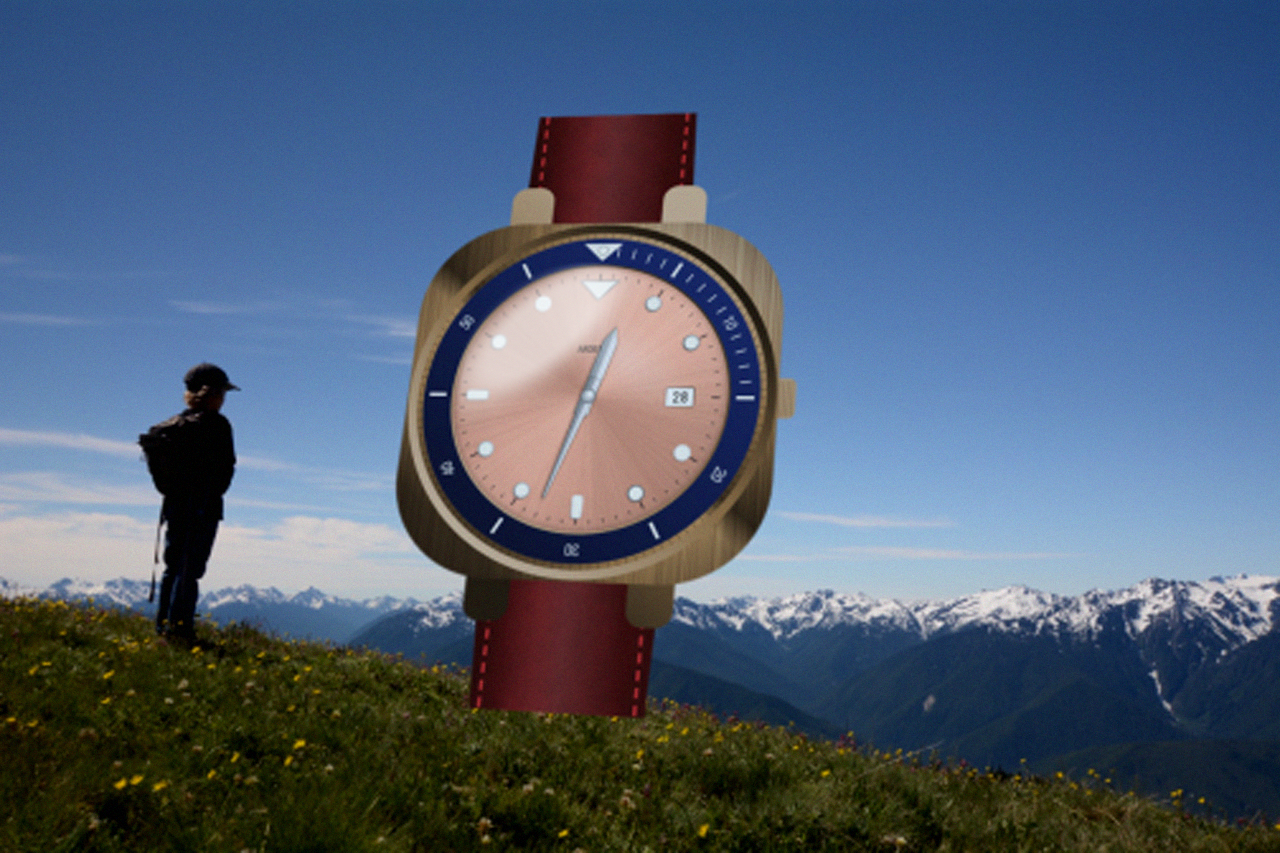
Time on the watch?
12:33
